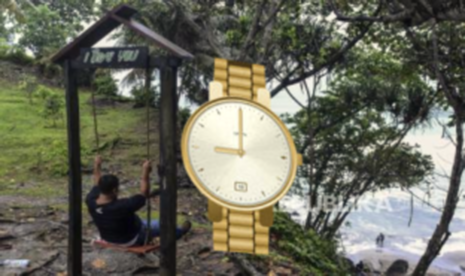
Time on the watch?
9:00
